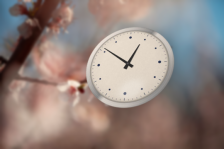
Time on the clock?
12:51
